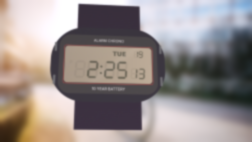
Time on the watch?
2:25:13
